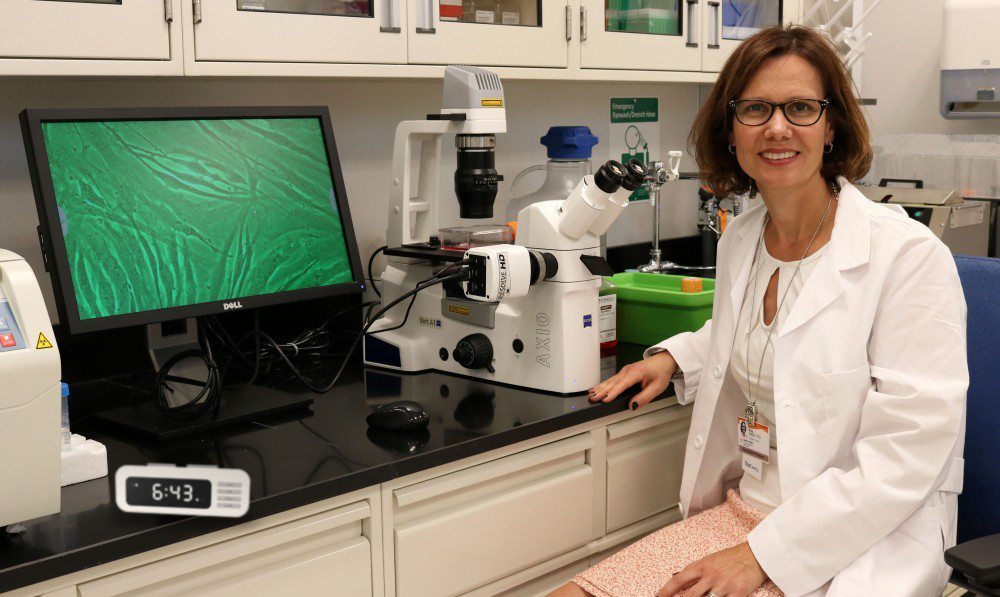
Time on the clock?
6:43
